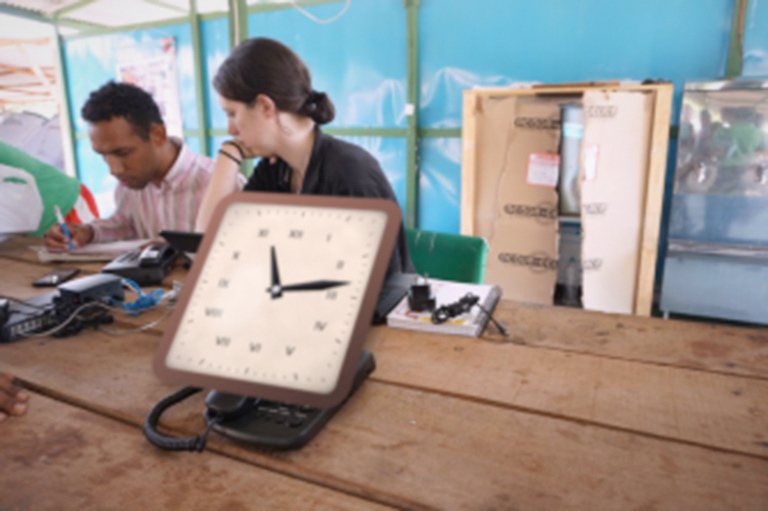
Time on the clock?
11:13
